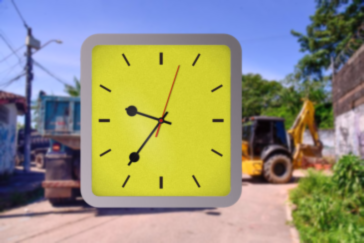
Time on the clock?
9:36:03
